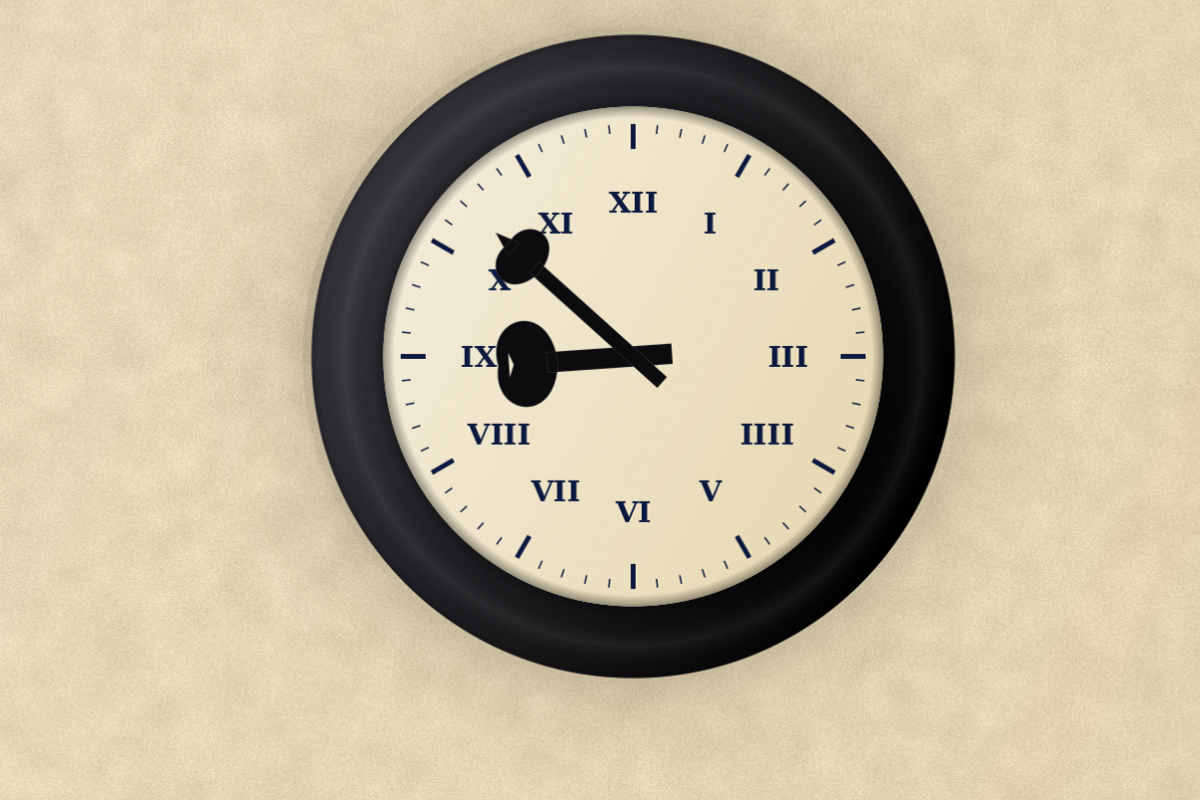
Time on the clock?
8:52
